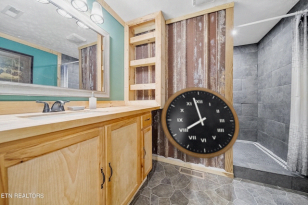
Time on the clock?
7:58
